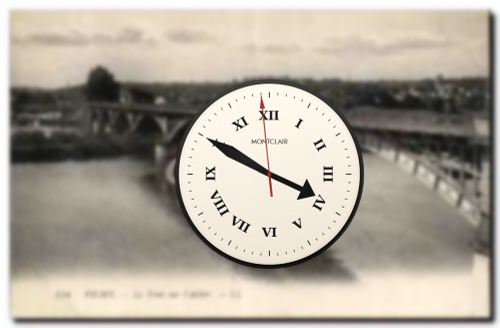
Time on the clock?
3:49:59
